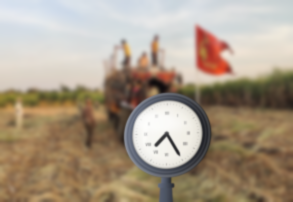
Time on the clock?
7:25
